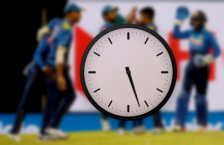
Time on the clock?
5:27
